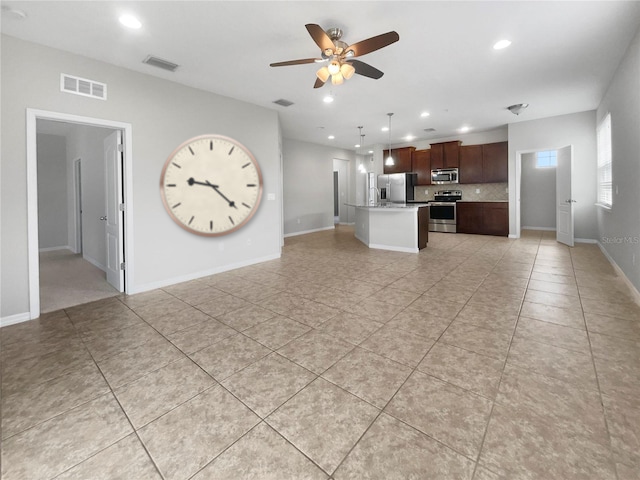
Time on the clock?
9:22
